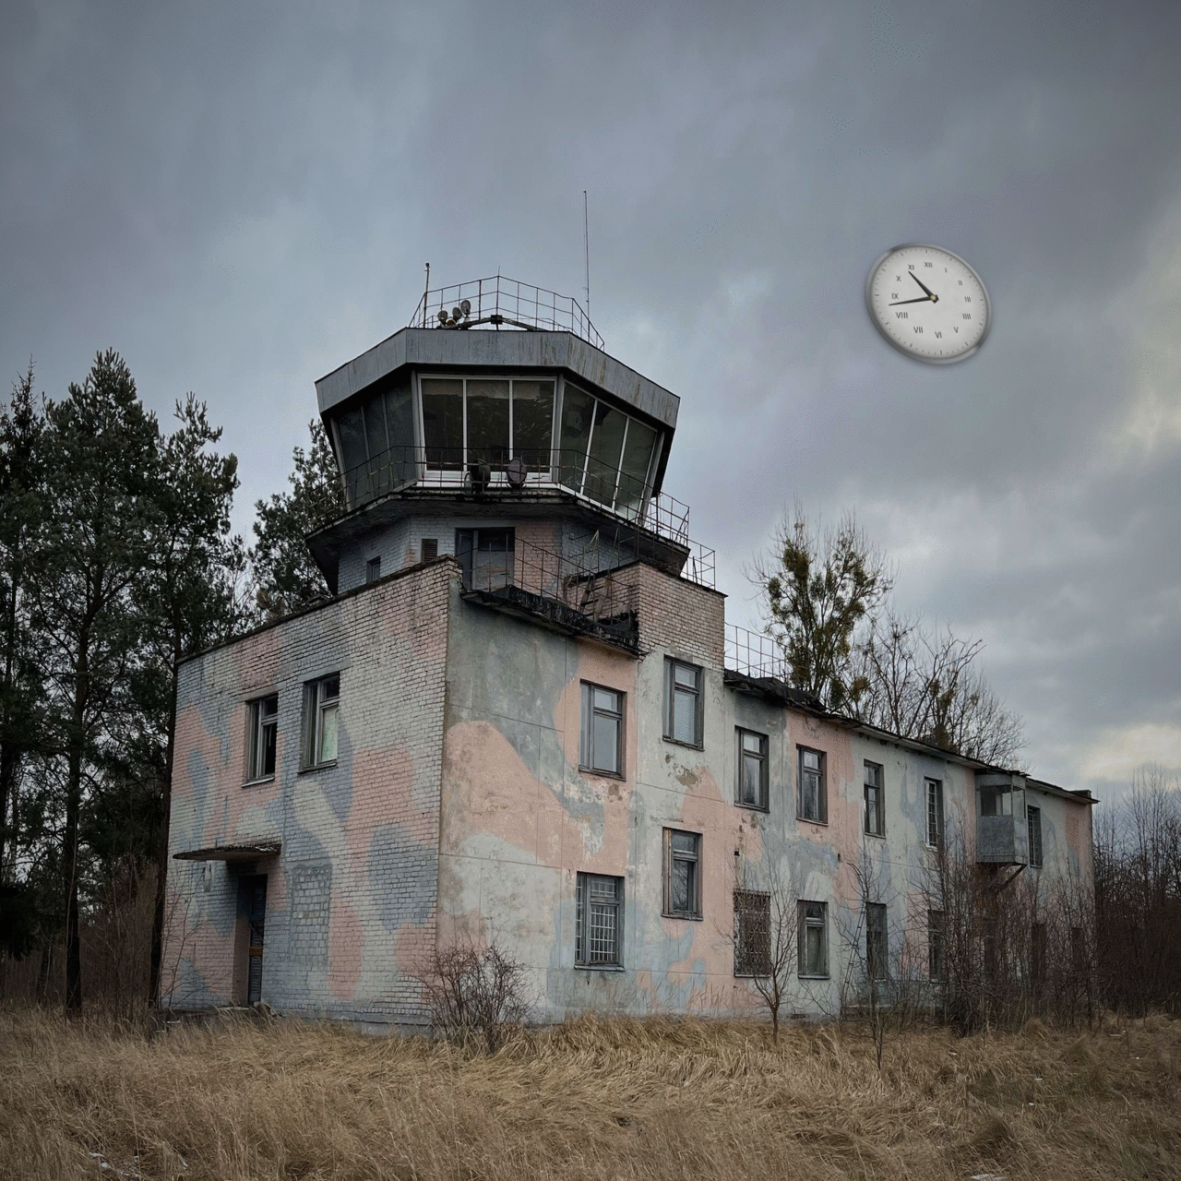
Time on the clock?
10:43
